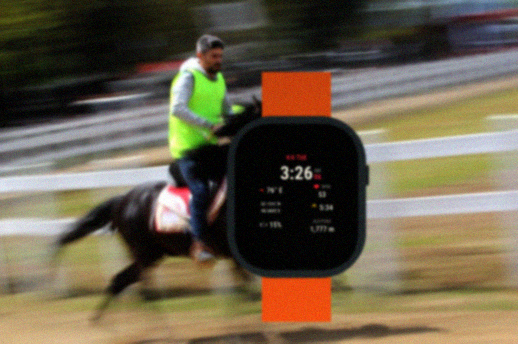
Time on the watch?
3:26
